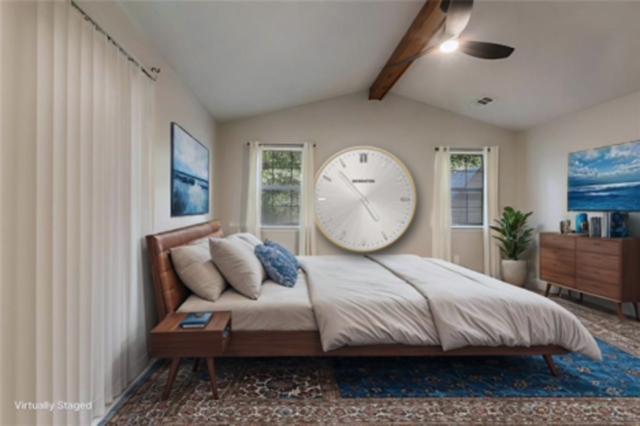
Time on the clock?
4:53
